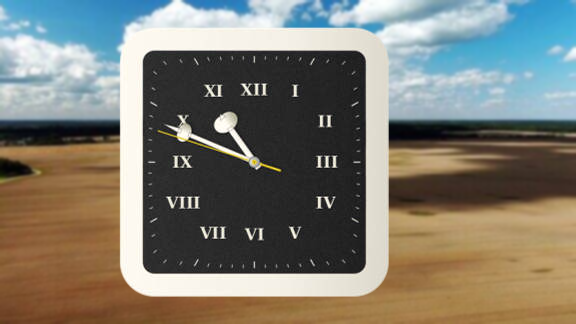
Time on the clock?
10:48:48
